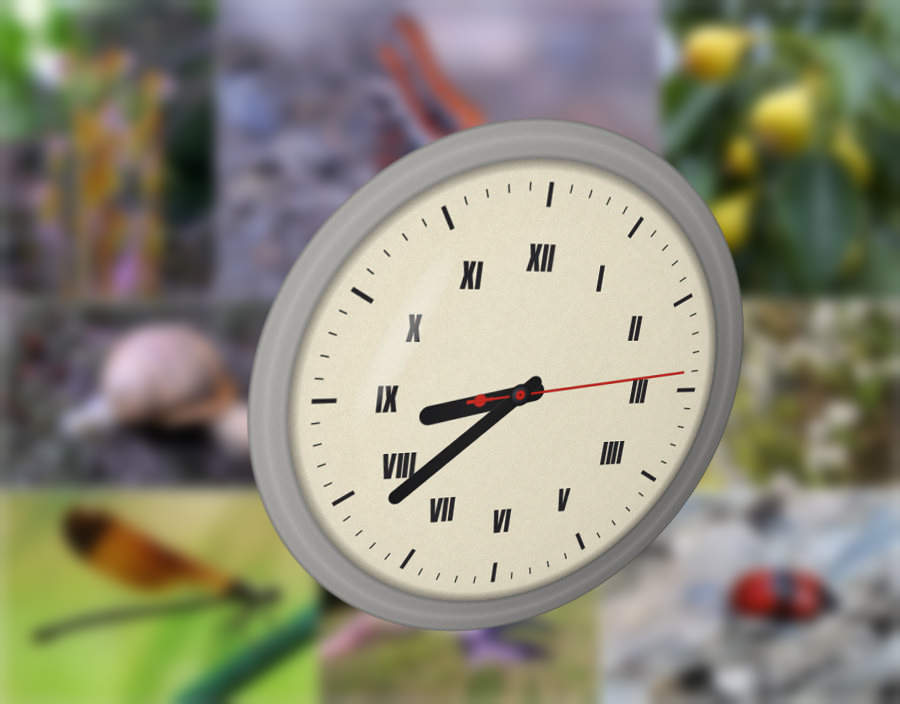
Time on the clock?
8:38:14
